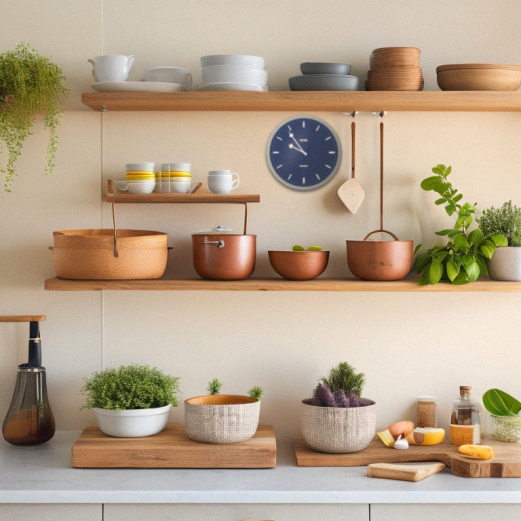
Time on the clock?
9:54
